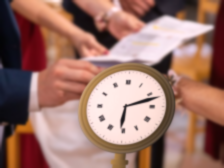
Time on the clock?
6:12
